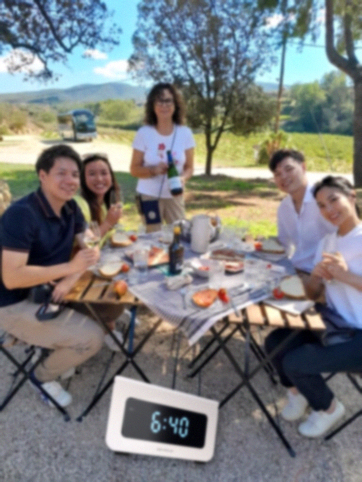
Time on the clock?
6:40
